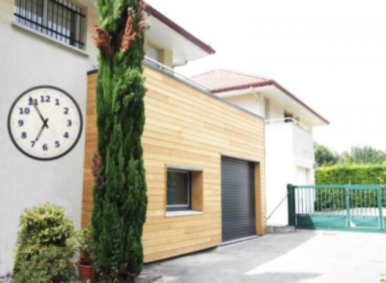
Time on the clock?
6:55
